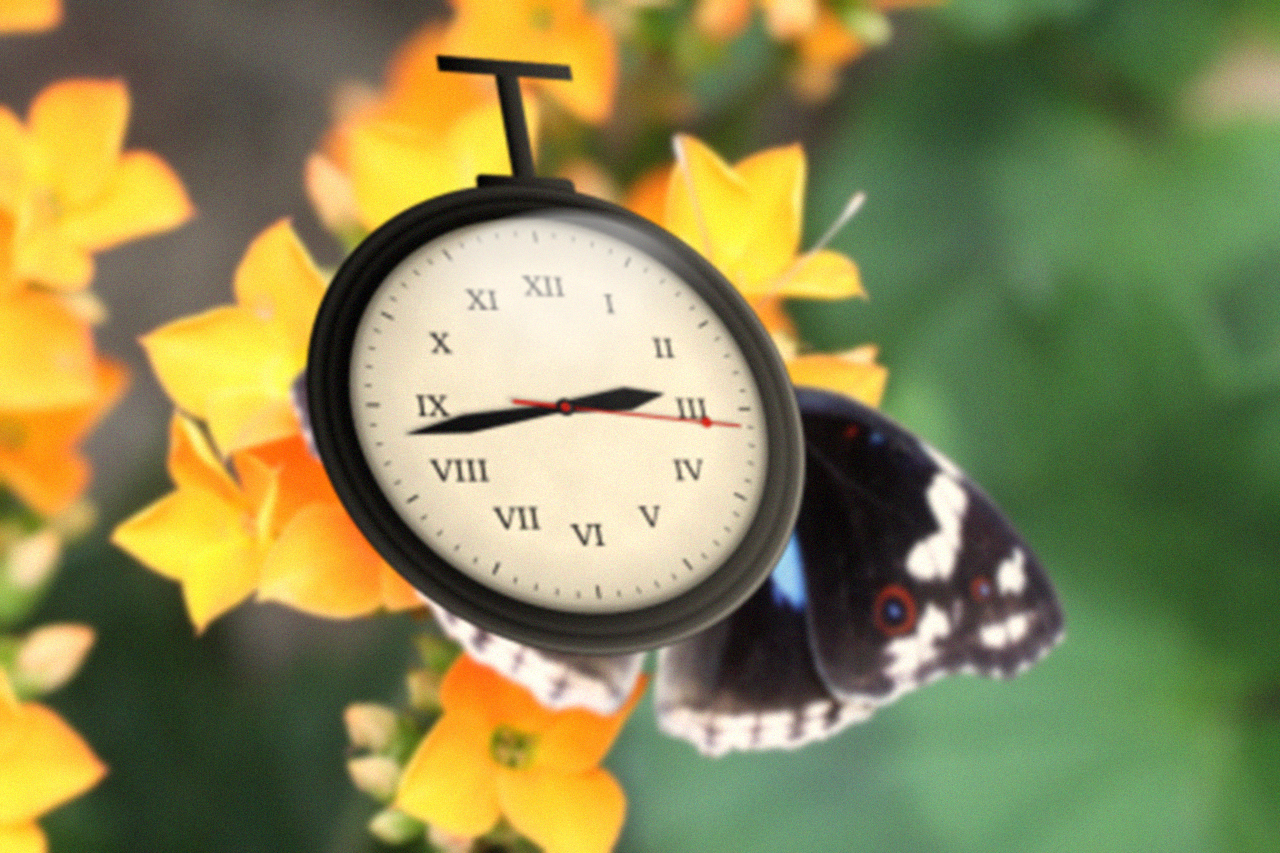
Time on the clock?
2:43:16
